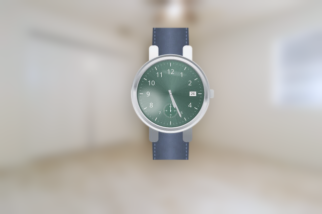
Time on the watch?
5:26
